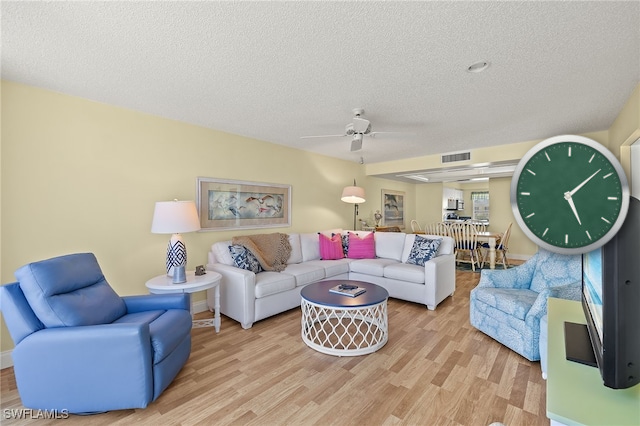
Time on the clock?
5:08
